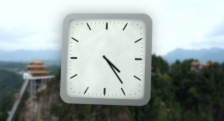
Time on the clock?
4:24
